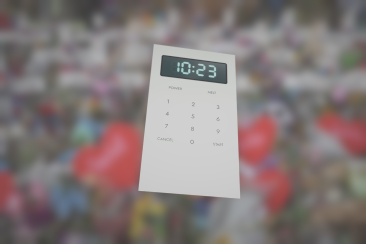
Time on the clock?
10:23
